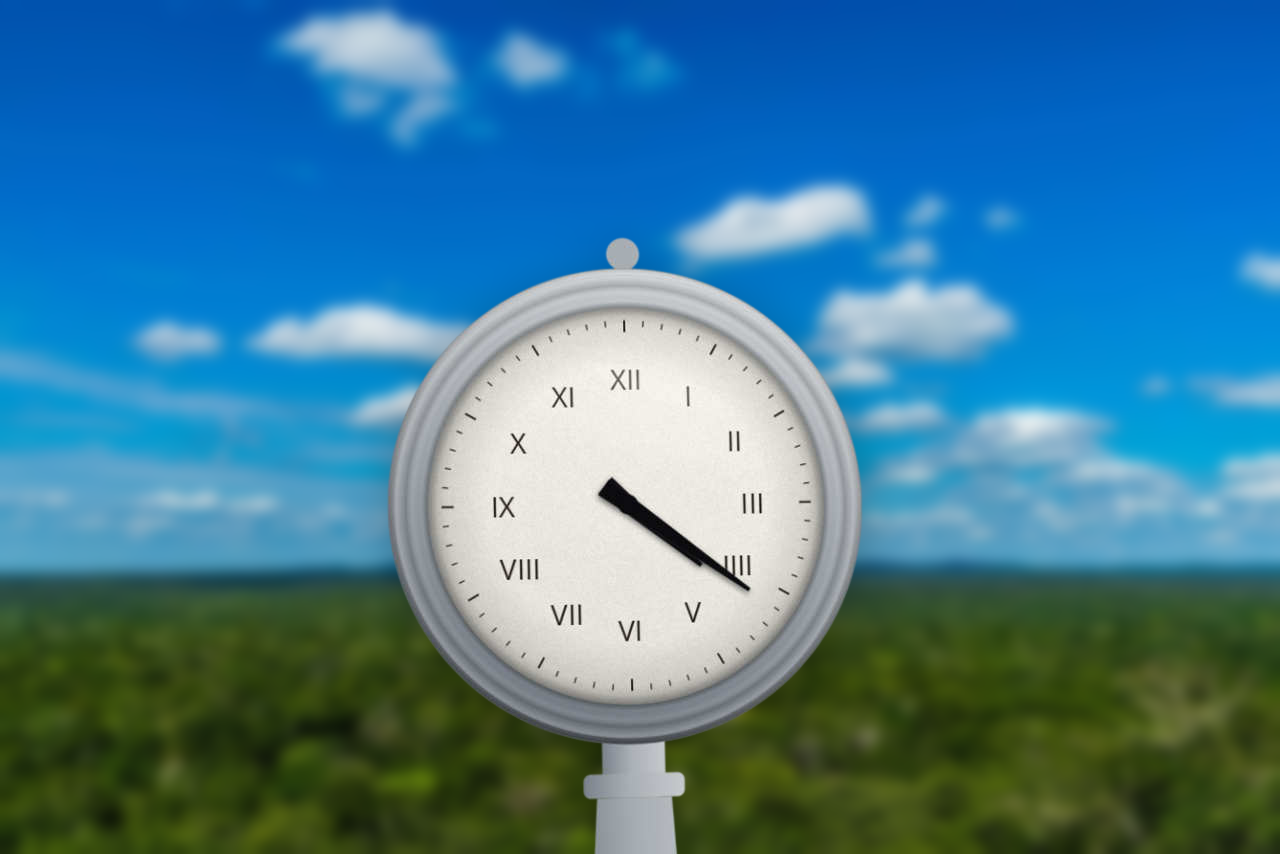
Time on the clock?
4:21
